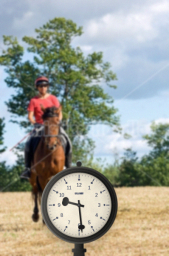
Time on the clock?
9:29
